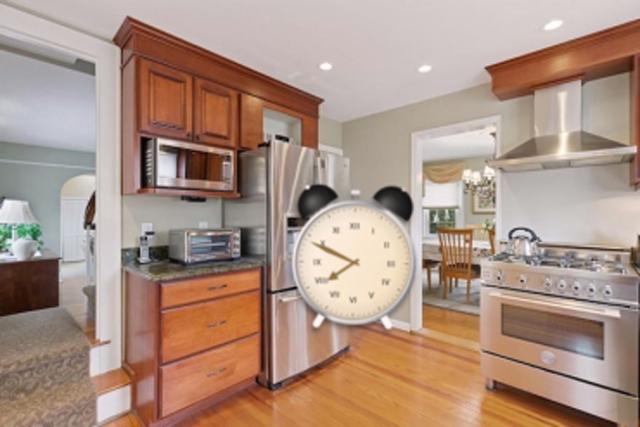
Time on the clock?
7:49
